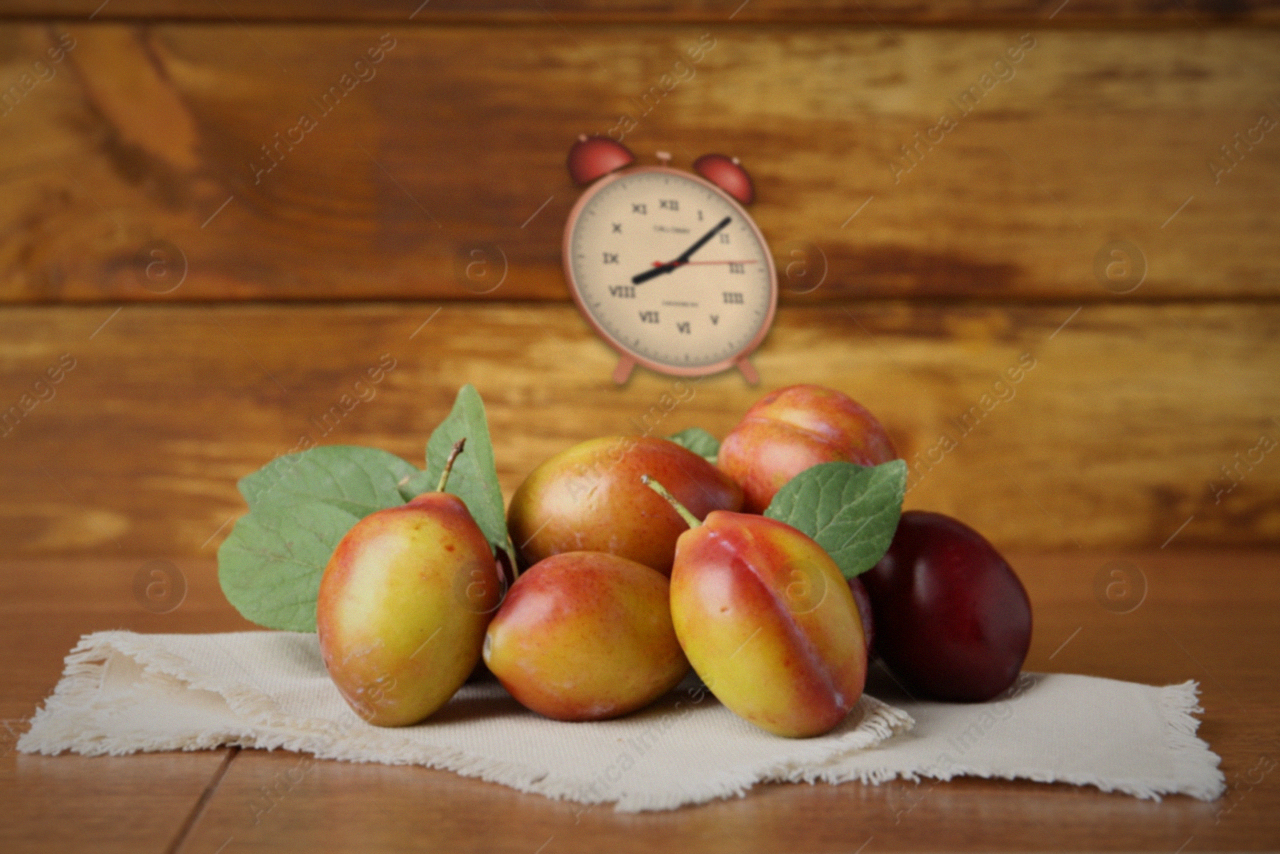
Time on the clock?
8:08:14
